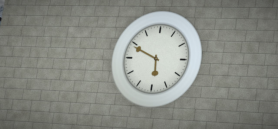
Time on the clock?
5:49
